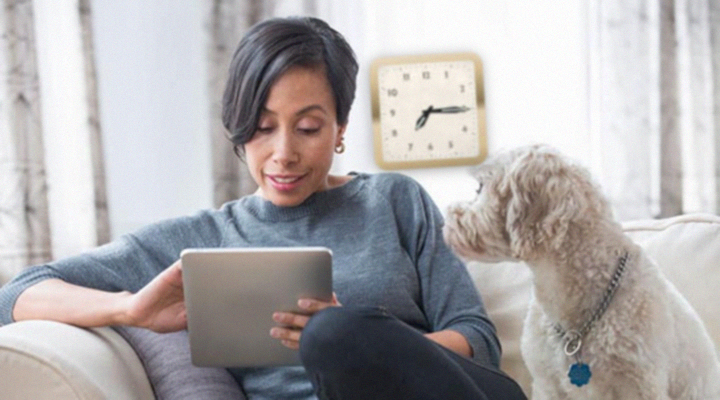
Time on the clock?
7:15
